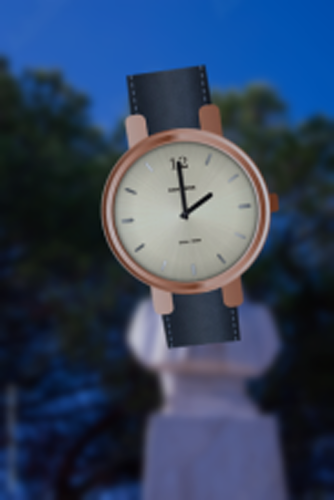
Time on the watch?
2:00
